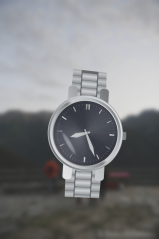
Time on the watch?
8:26
